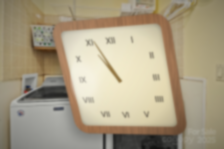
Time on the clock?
10:56
